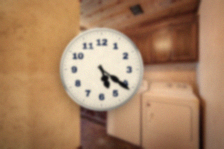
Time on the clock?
5:21
